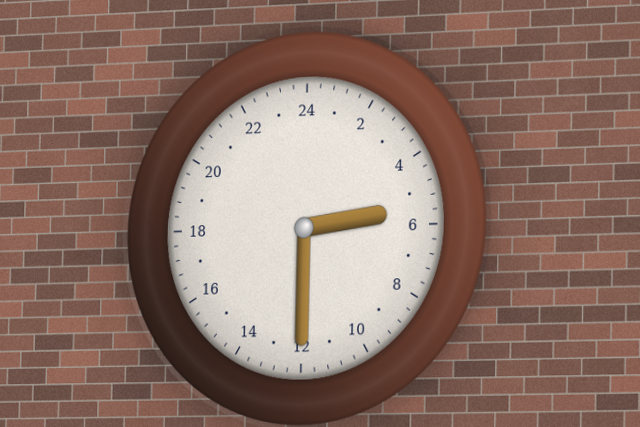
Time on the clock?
5:30
